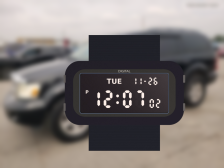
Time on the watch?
12:07:02
